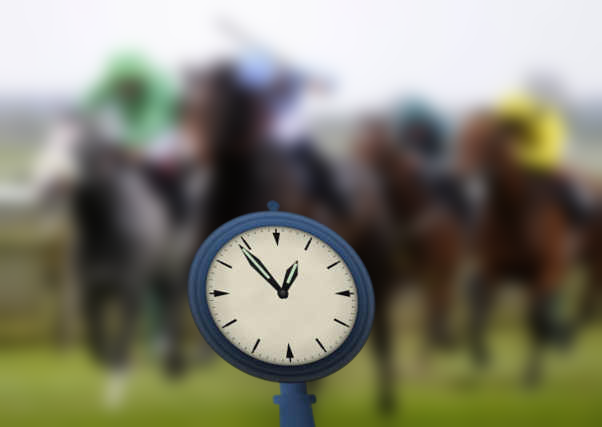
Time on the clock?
12:54
